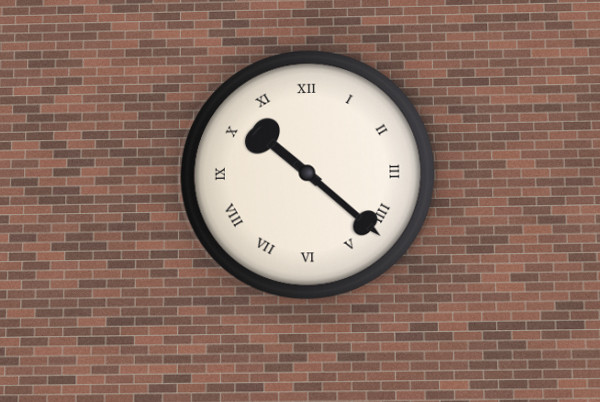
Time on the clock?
10:22
